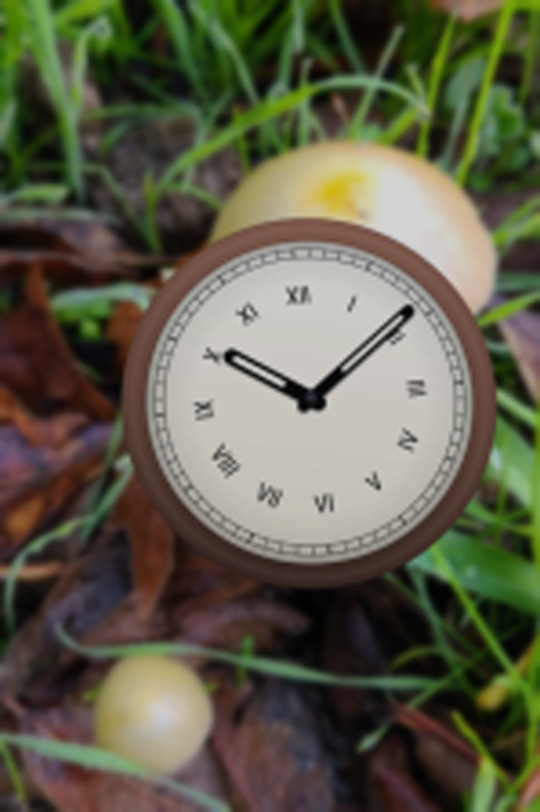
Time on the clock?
10:09
